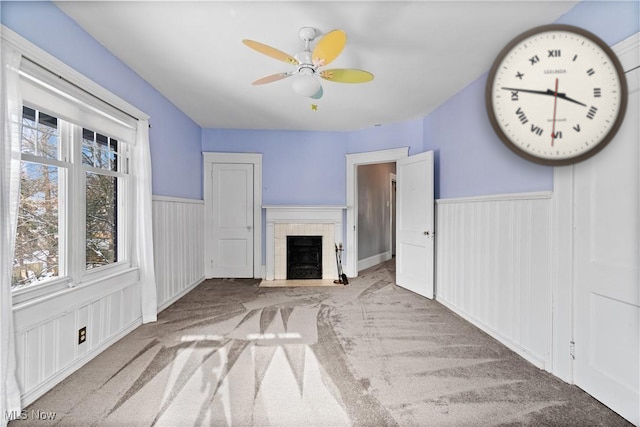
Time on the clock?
3:46:31
